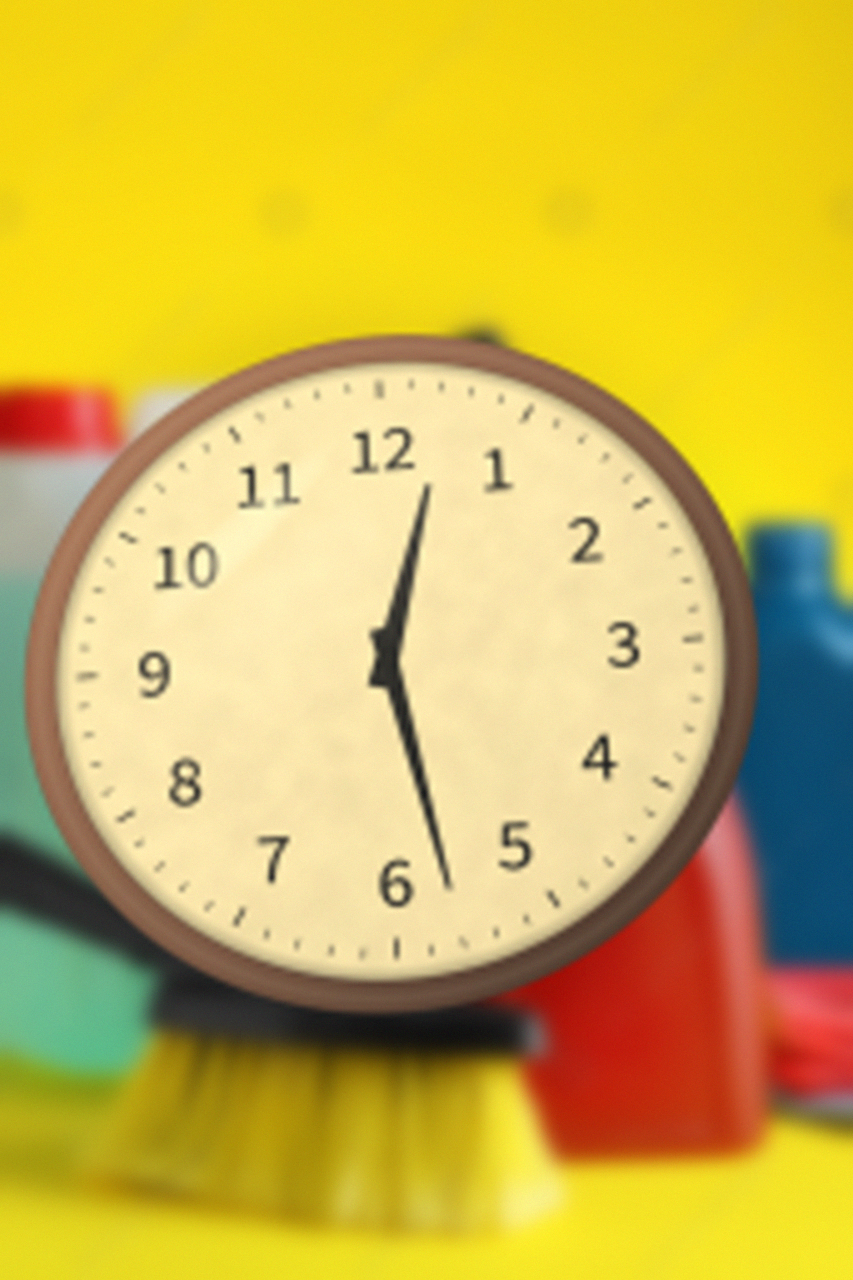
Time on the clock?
12:28
